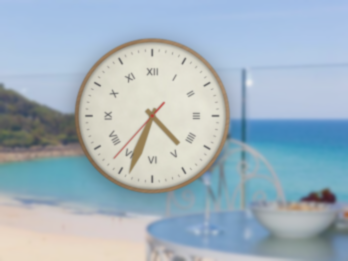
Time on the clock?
4:33:37
